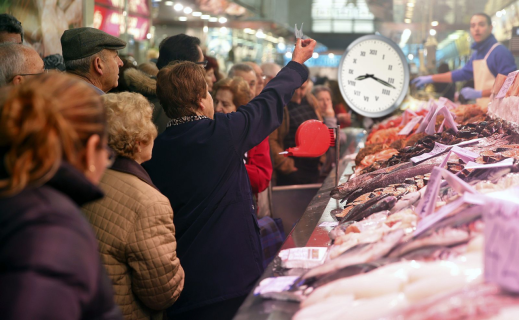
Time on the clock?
8:17
